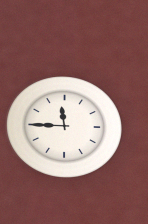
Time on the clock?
11:45
